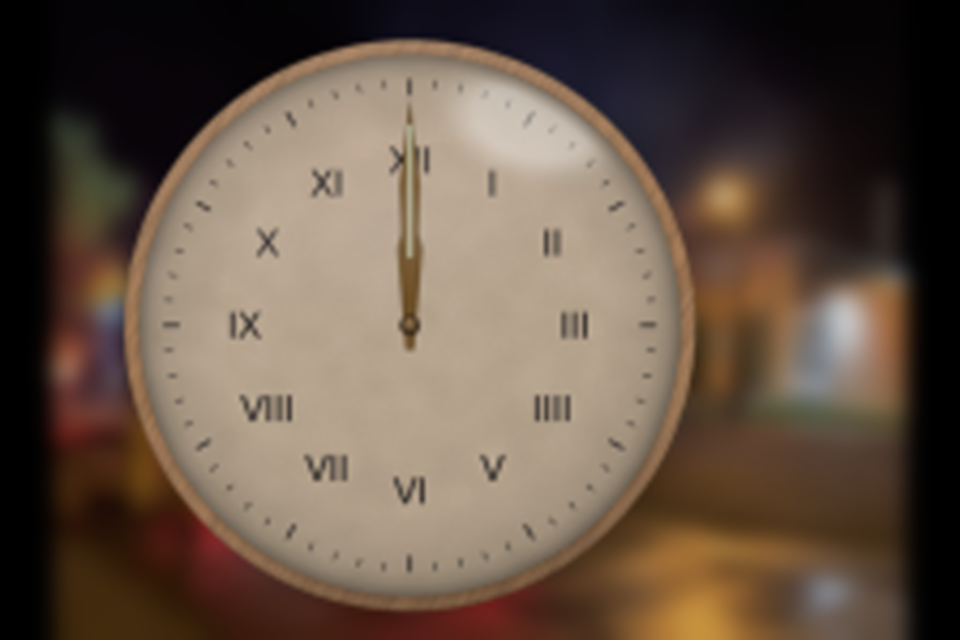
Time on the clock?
12:00
